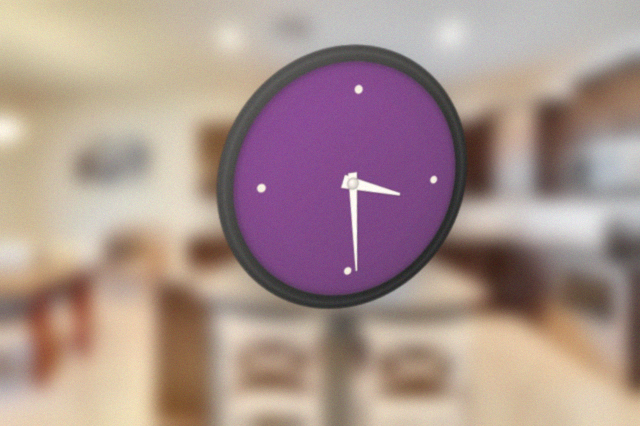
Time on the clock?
3:29
